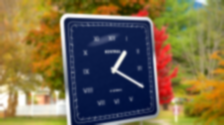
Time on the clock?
1:20
